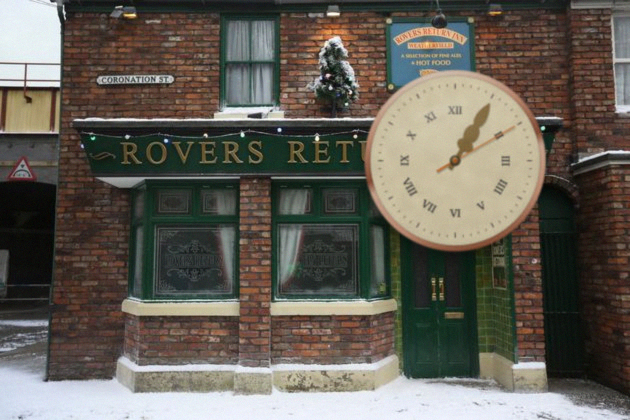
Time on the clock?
1:05:10
